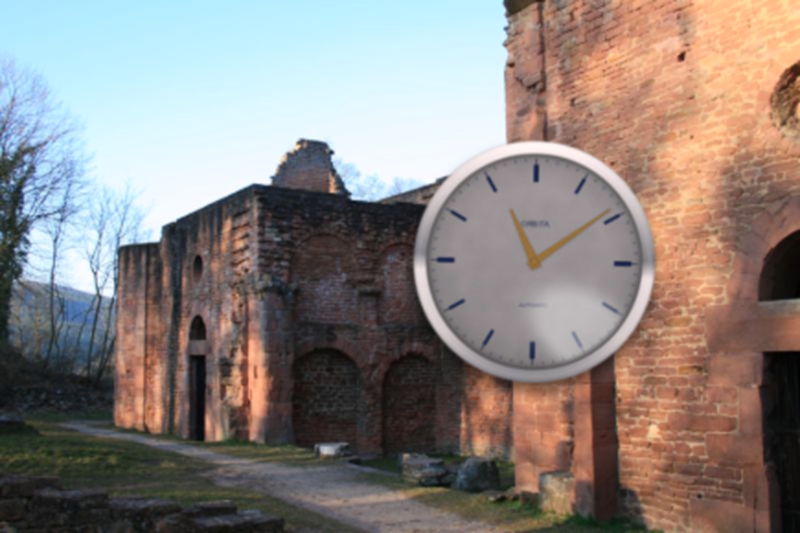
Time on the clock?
11:09
